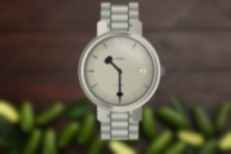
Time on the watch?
10:30
